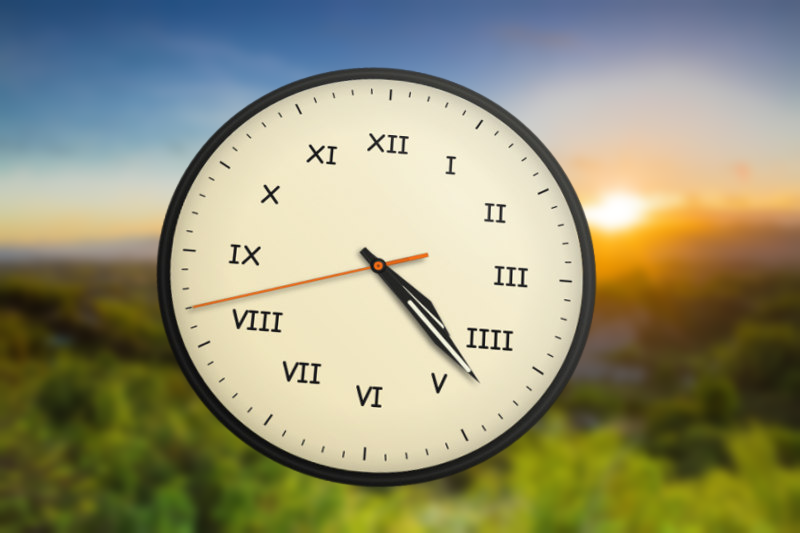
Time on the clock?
4:22:42
